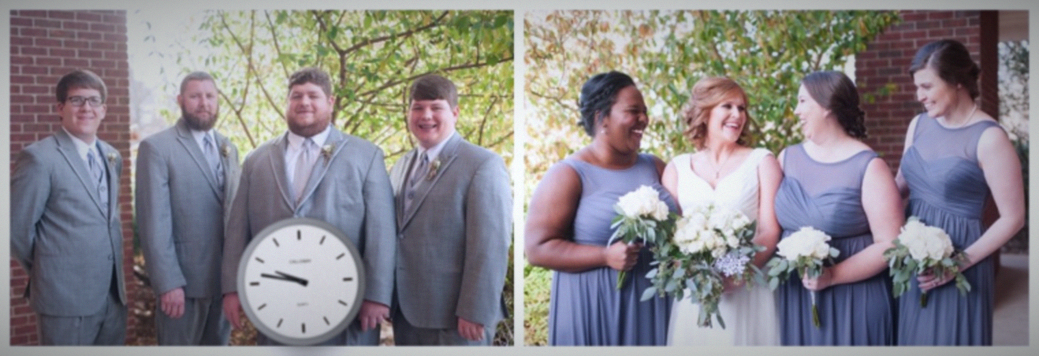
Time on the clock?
9:47
